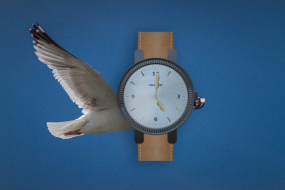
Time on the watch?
5:01
